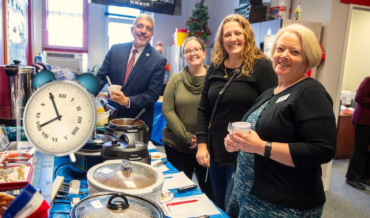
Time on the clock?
7:55
